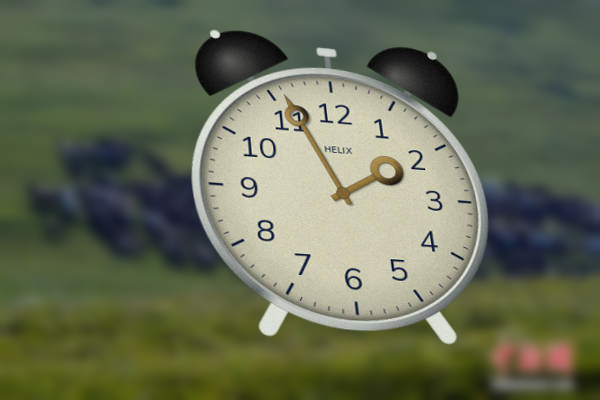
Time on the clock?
1:56
